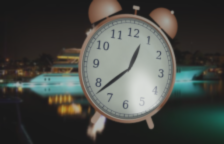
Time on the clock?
12:38
